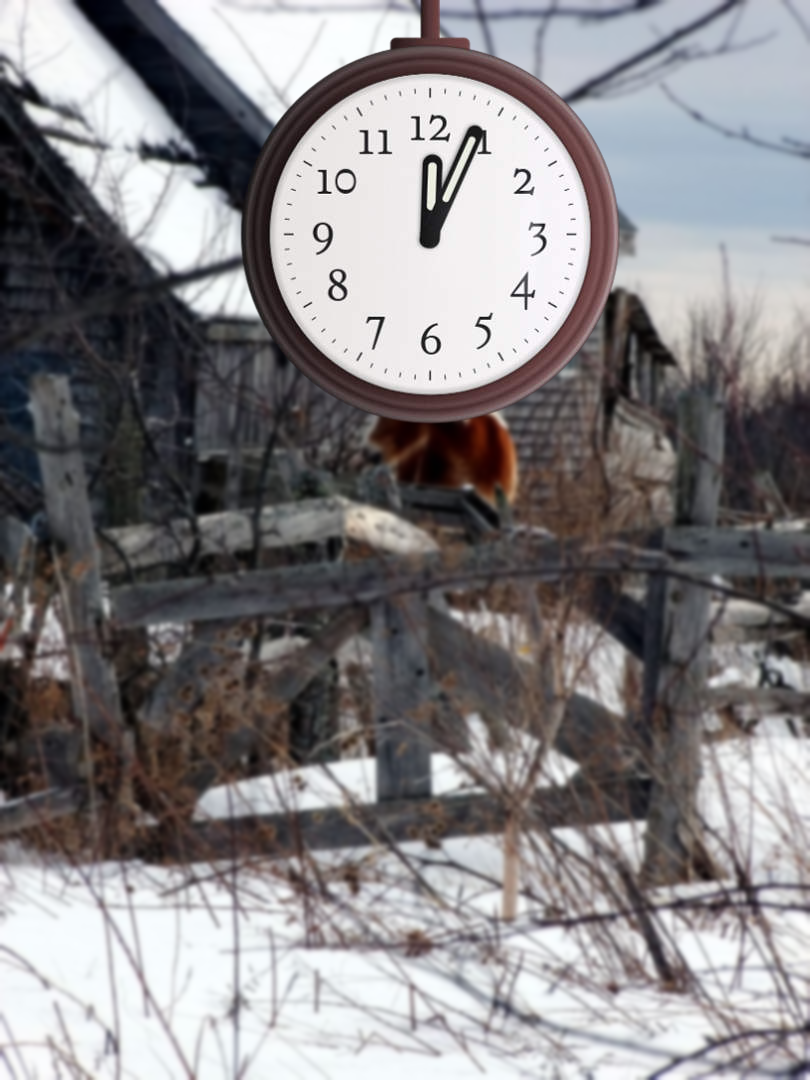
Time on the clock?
12:04
